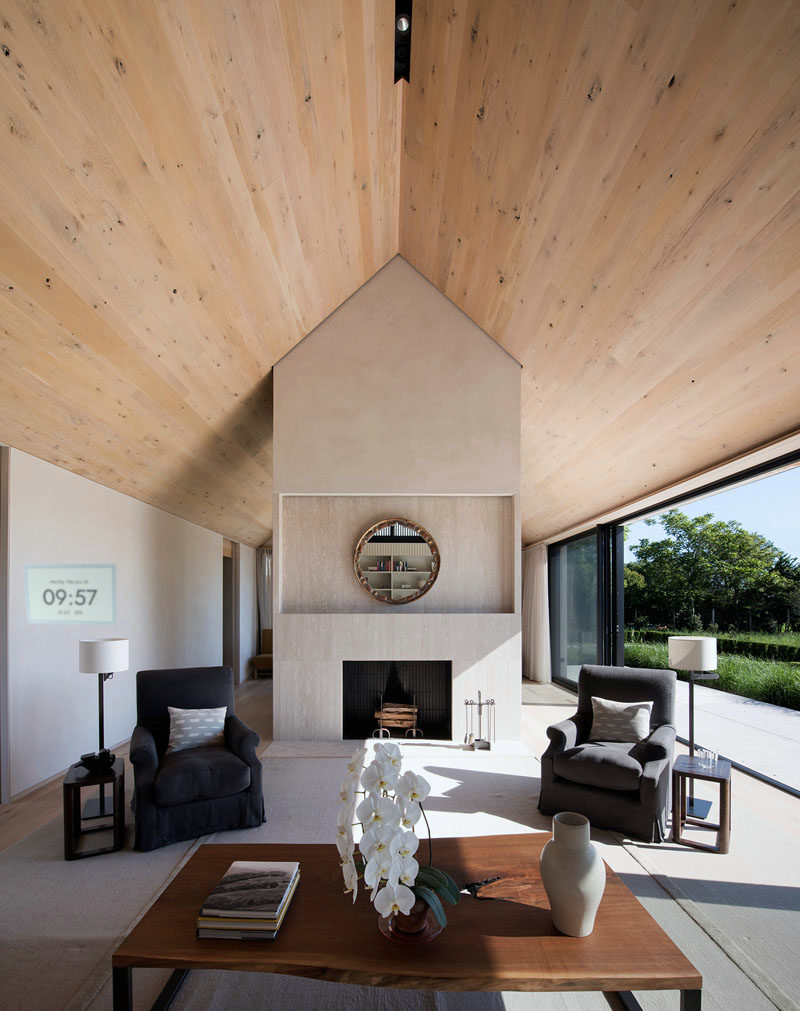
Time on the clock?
9:57
